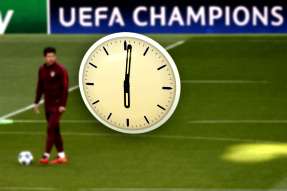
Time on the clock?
6:01
